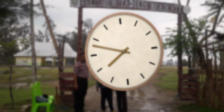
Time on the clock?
7:48
